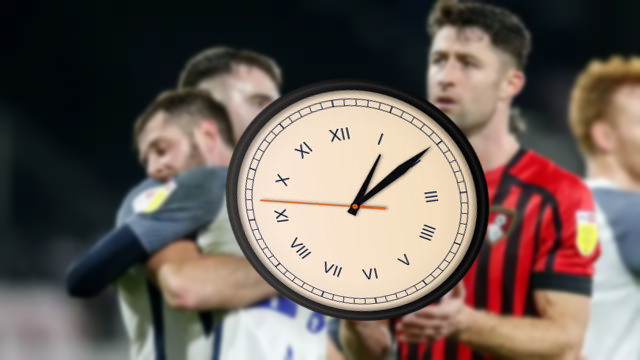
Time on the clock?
1:09:47
